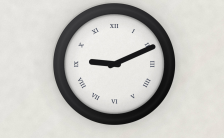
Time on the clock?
9:11
